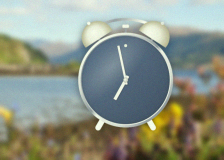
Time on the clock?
6:58
